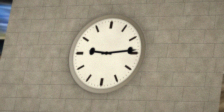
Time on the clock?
9:14
